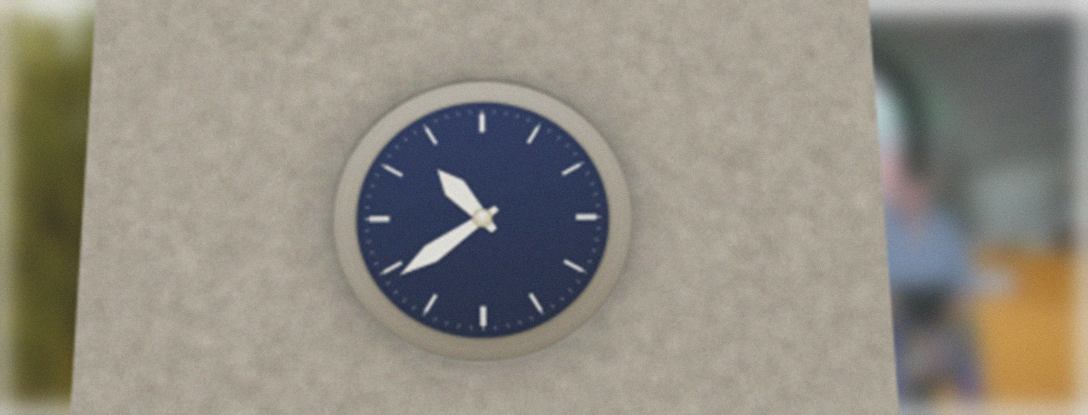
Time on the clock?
10:39
